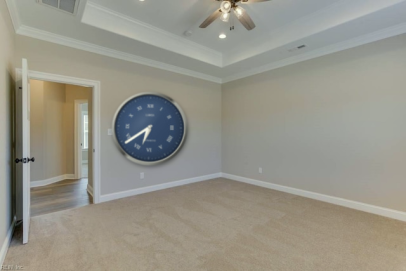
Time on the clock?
6:39
